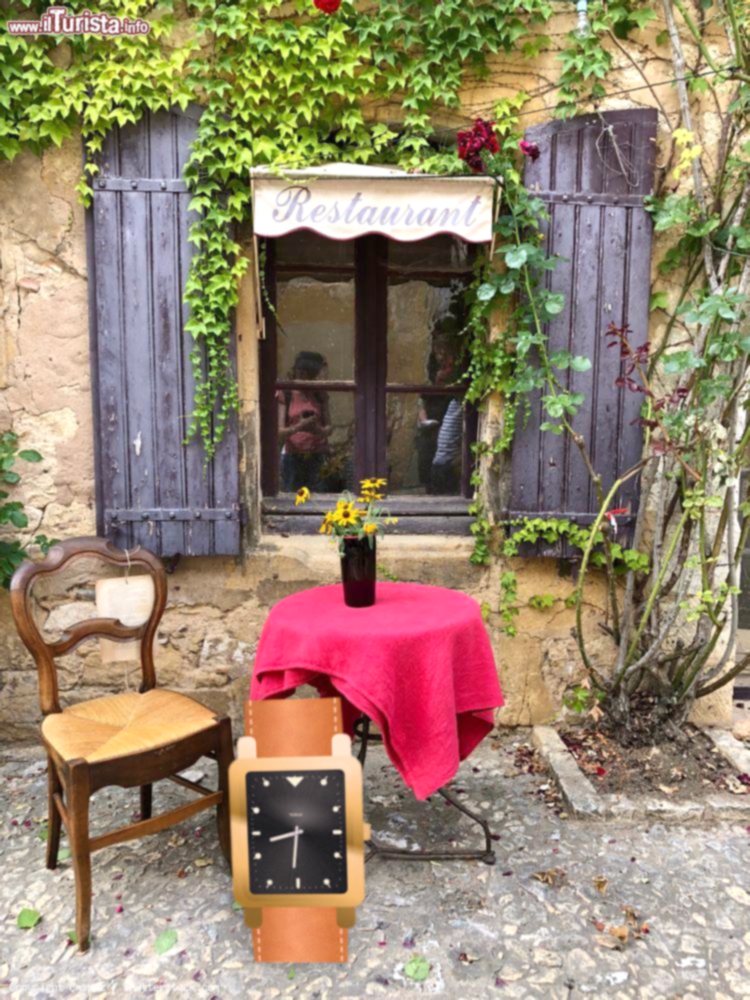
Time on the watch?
8:31
